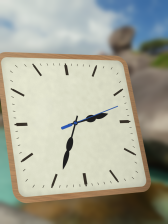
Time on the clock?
2:34:12
